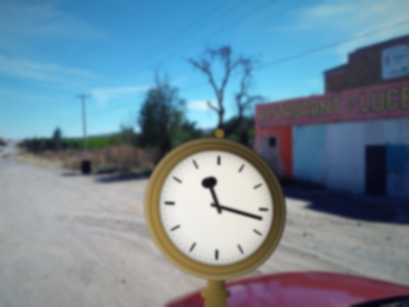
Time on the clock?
11:17
